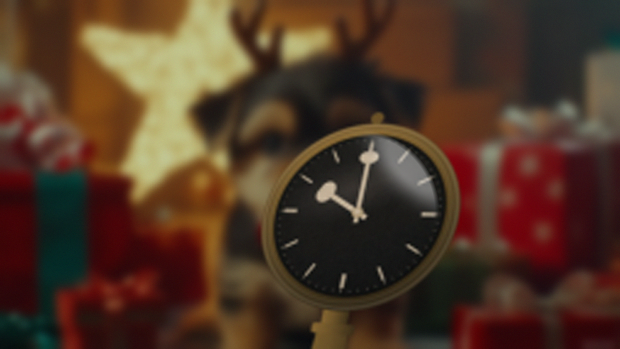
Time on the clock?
10:00
